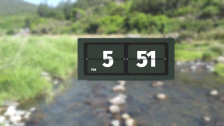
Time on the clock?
5:51
